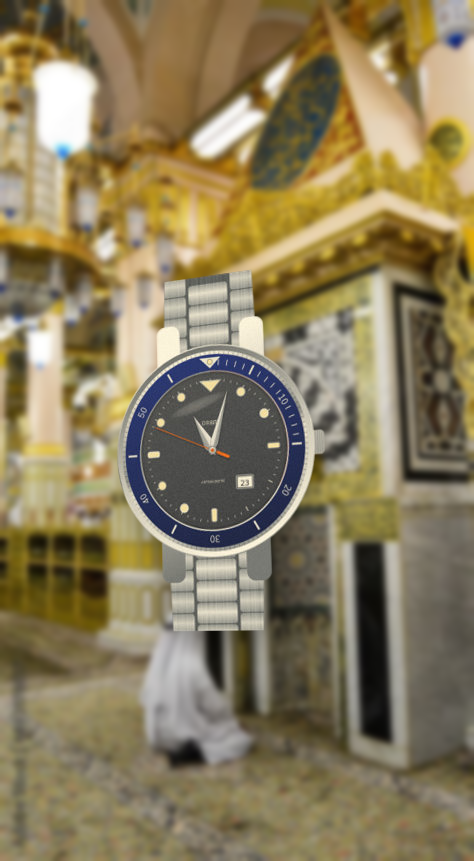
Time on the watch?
11:02:49
